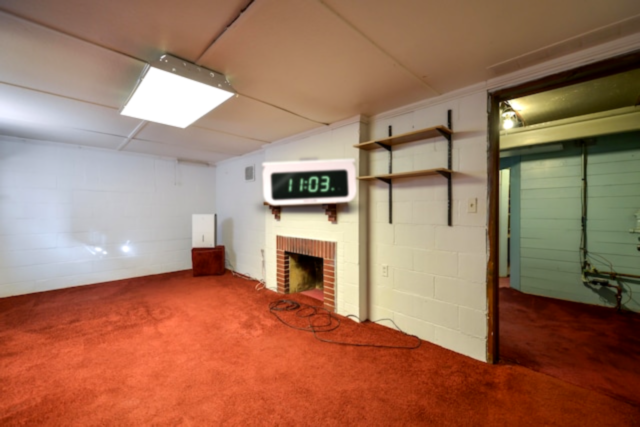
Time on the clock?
11:03
